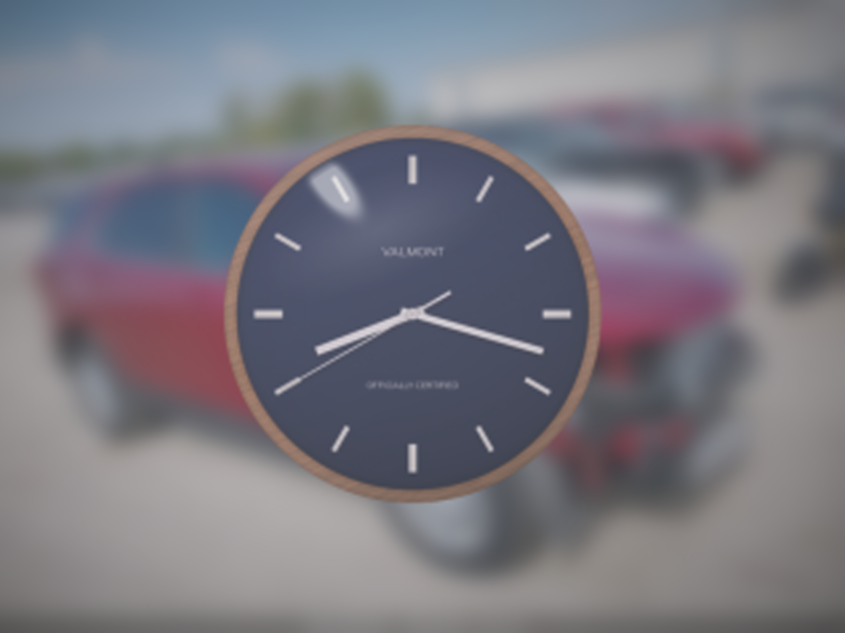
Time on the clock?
8:17:40
